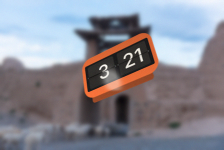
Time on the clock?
3:21
